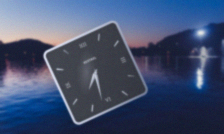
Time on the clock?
7:32
